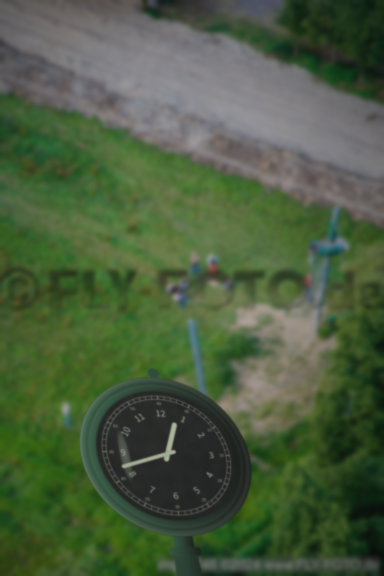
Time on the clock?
12:42
